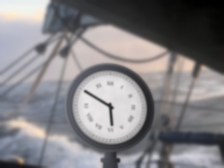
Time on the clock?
5:50
